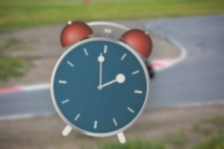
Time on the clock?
1:59
